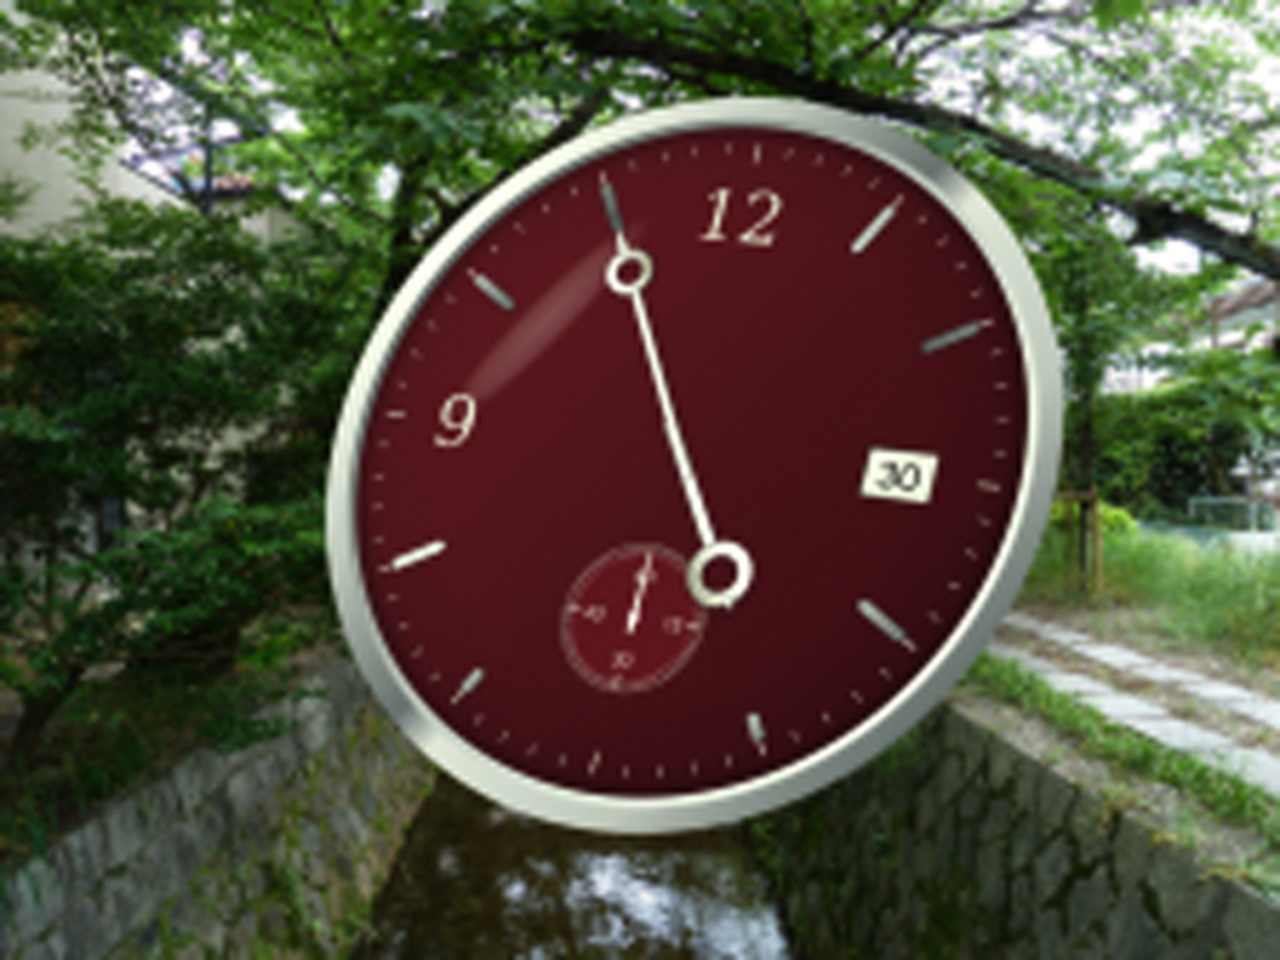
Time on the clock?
4:55
